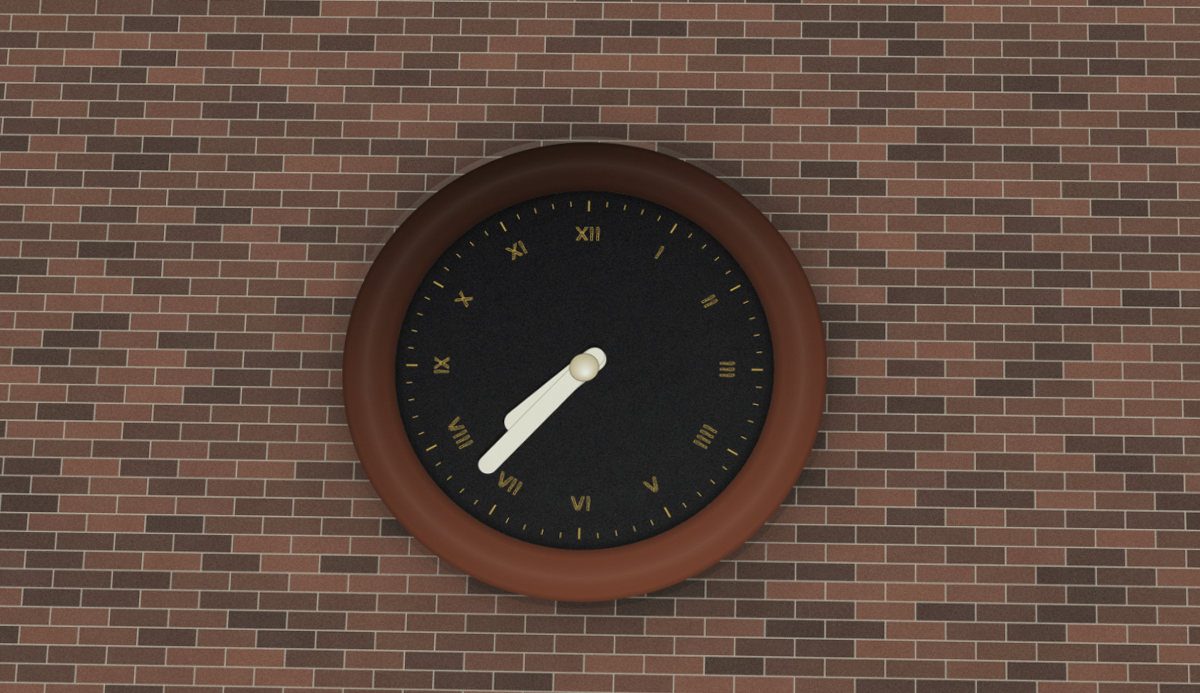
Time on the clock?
7:37
